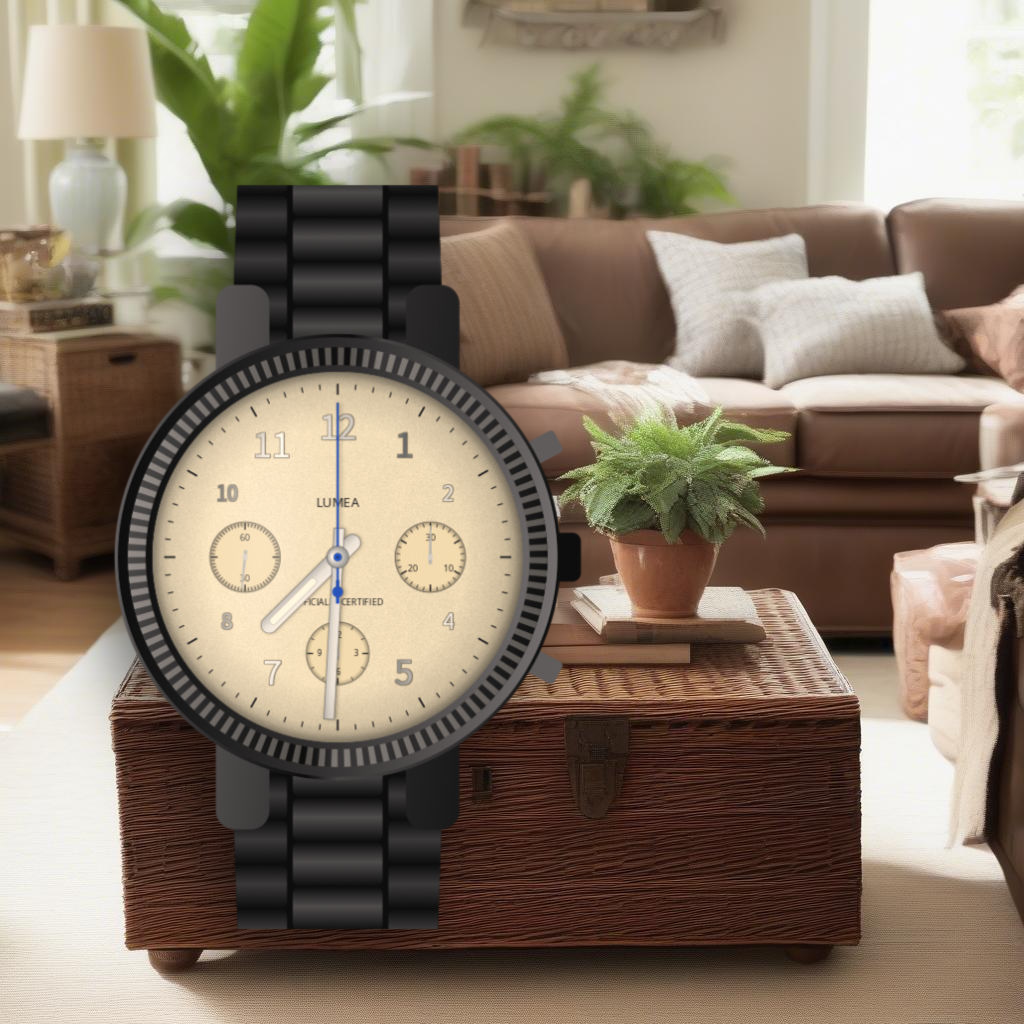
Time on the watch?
7:30:31
